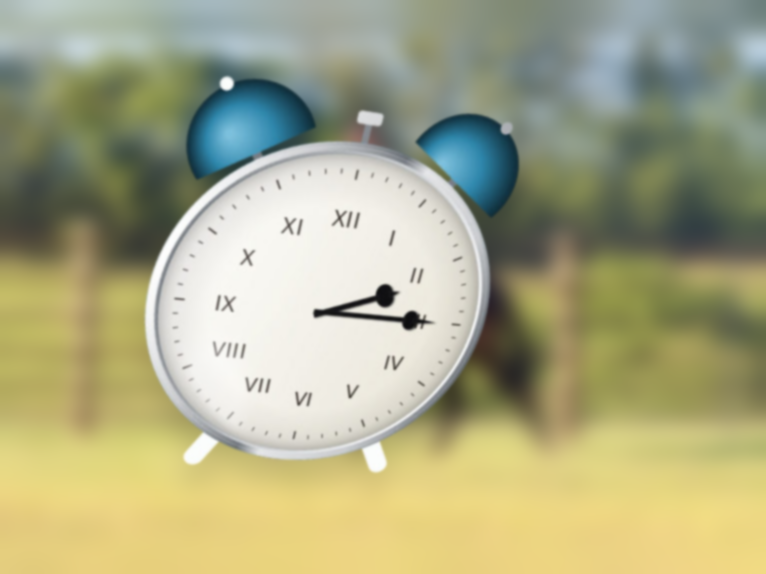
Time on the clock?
2:15
